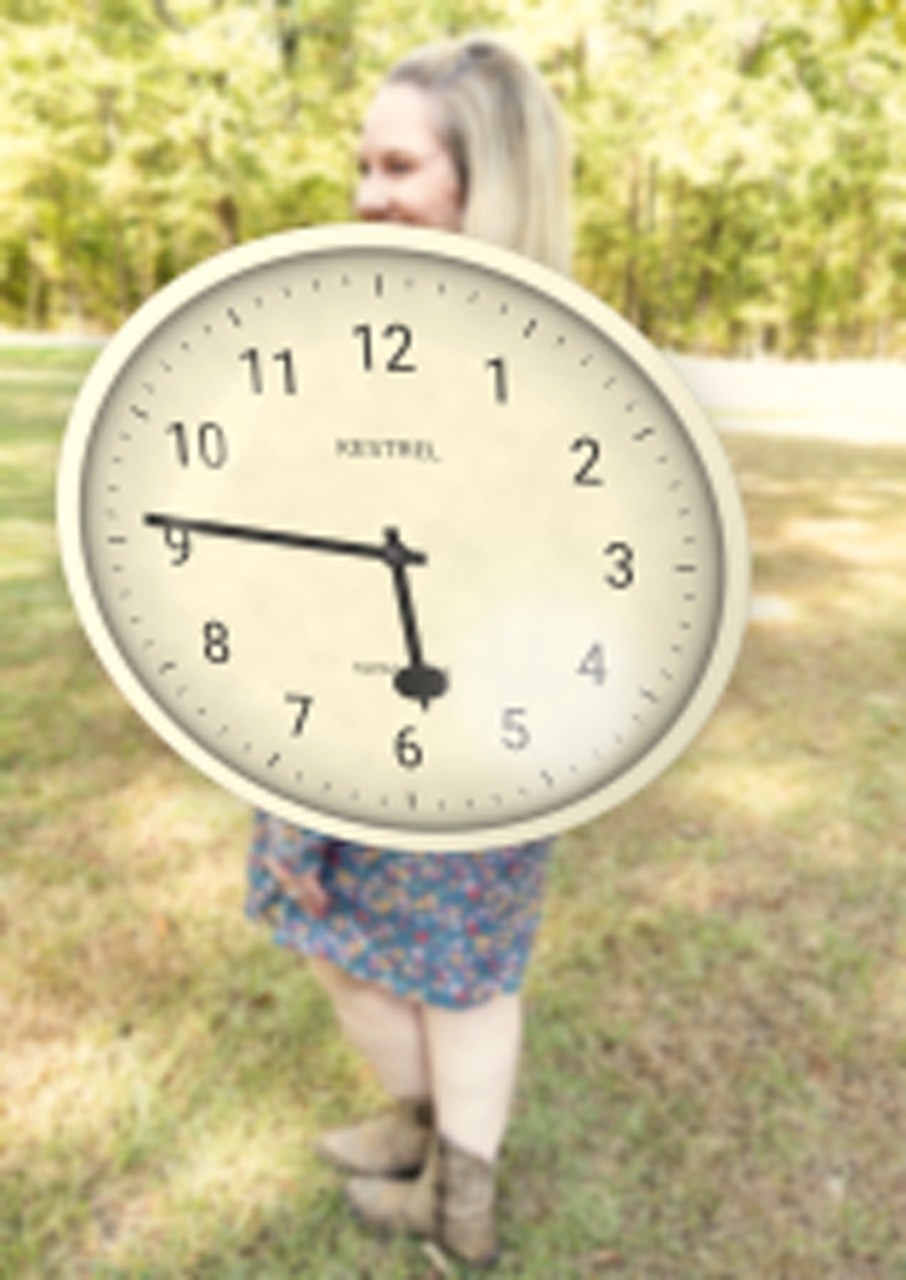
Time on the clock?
5:46
